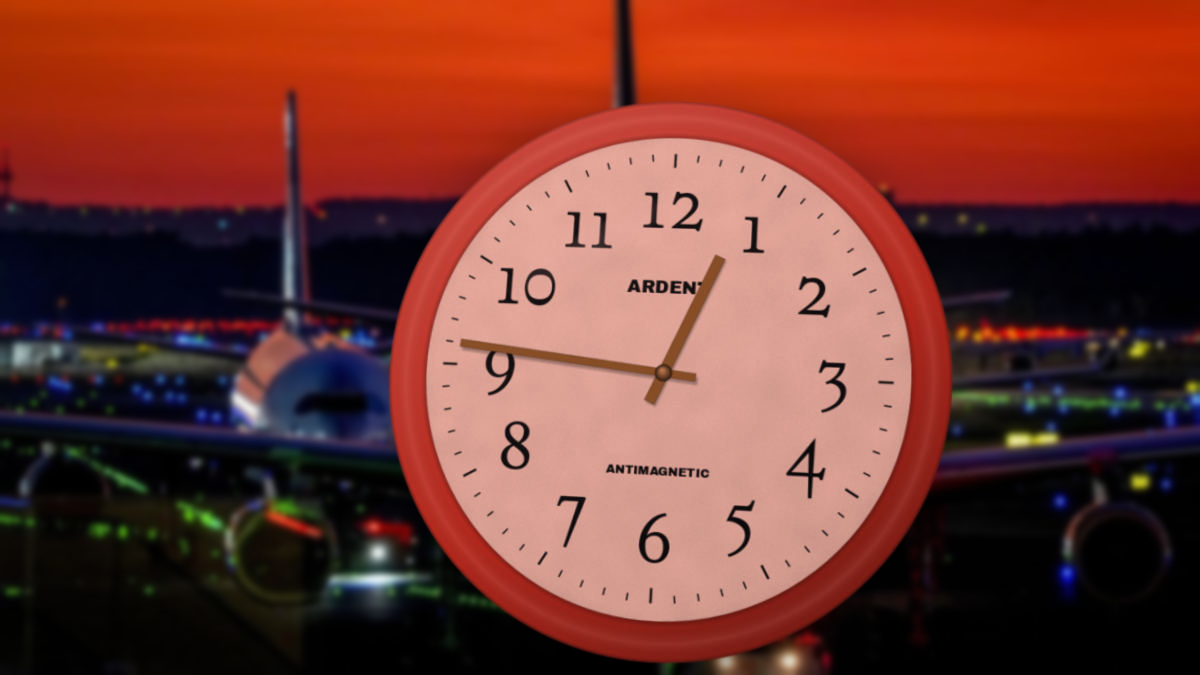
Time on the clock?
12:46
